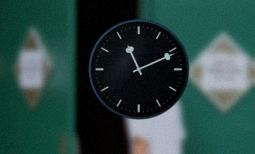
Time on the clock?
11:11
